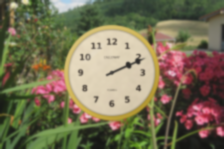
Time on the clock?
2:11
